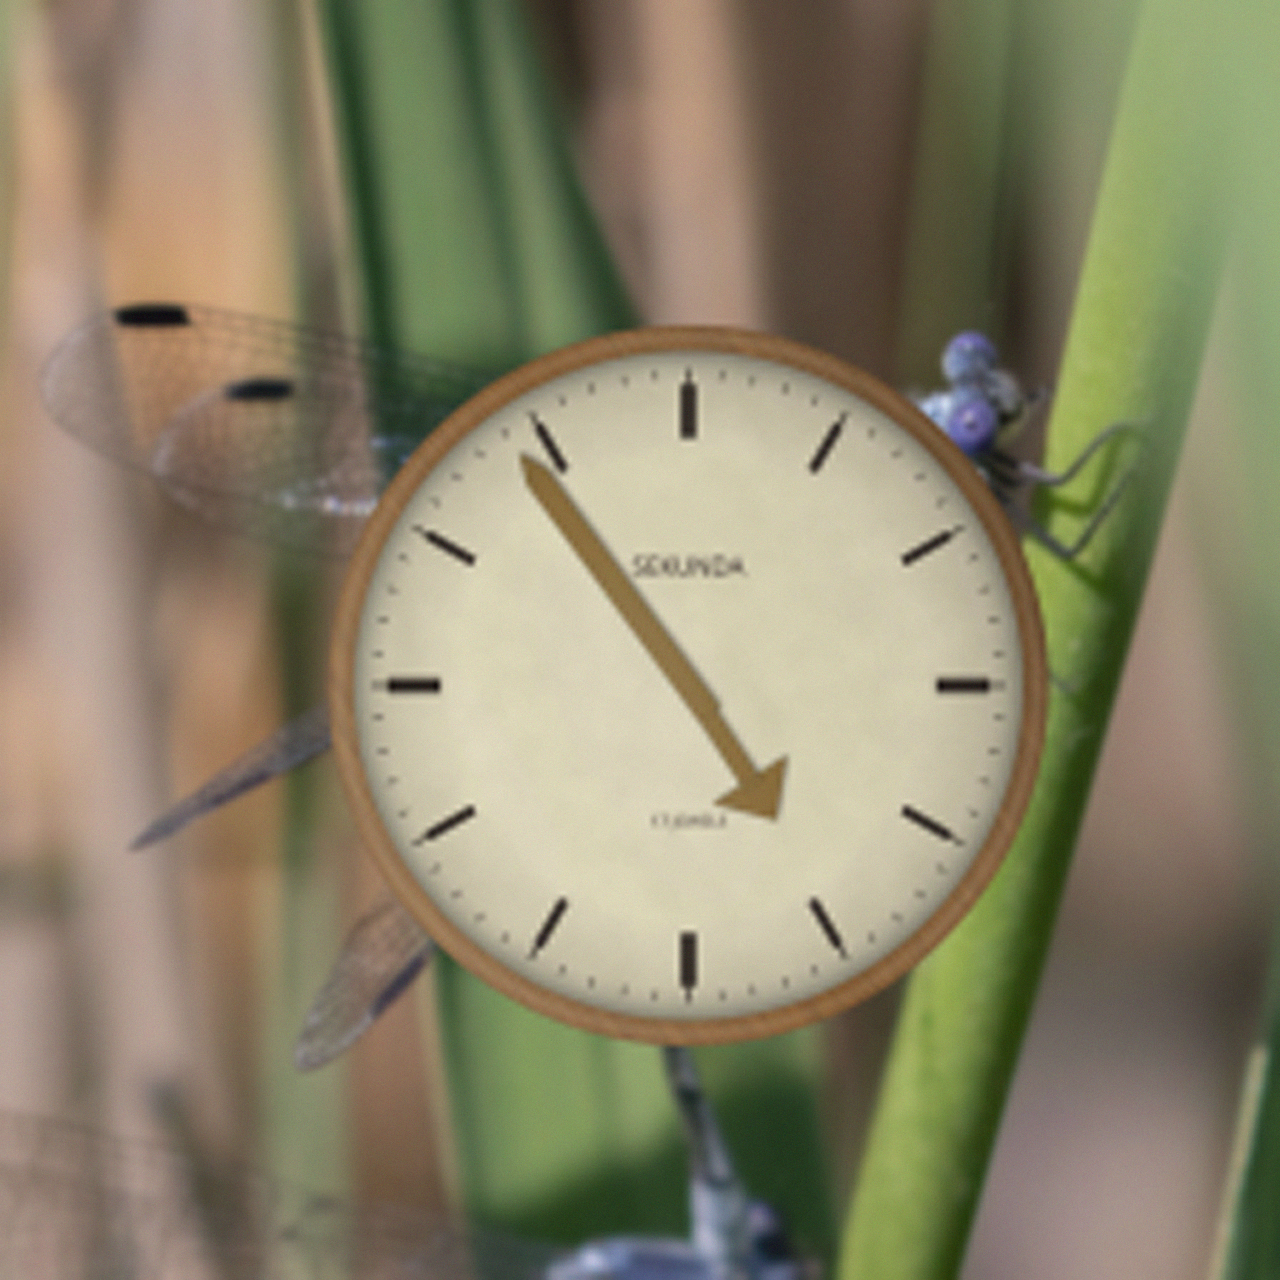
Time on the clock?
4:54
